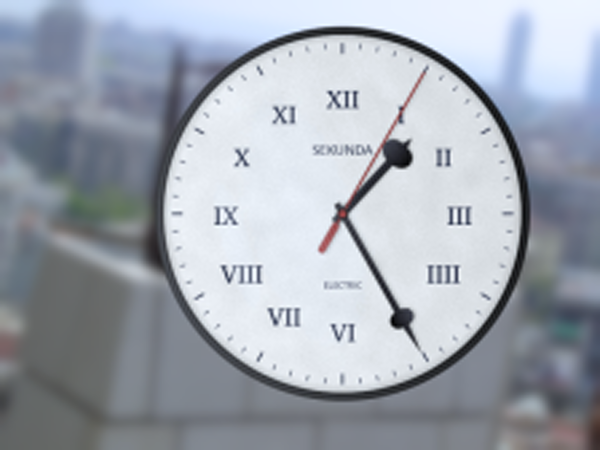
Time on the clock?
1:25:05
